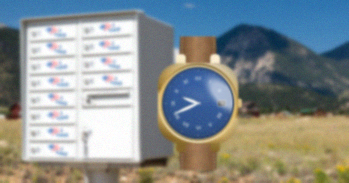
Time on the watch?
9:41
